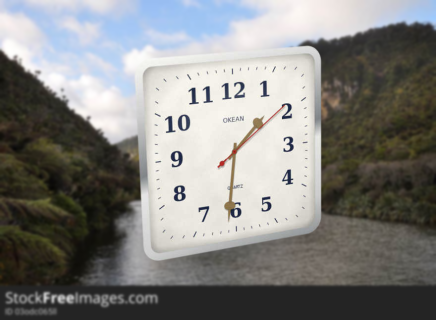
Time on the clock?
1:31:09
